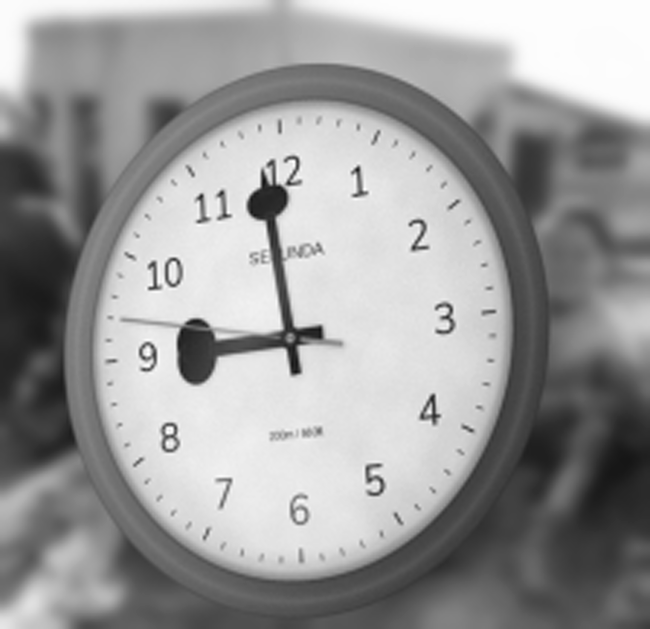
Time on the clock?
8:58:47
